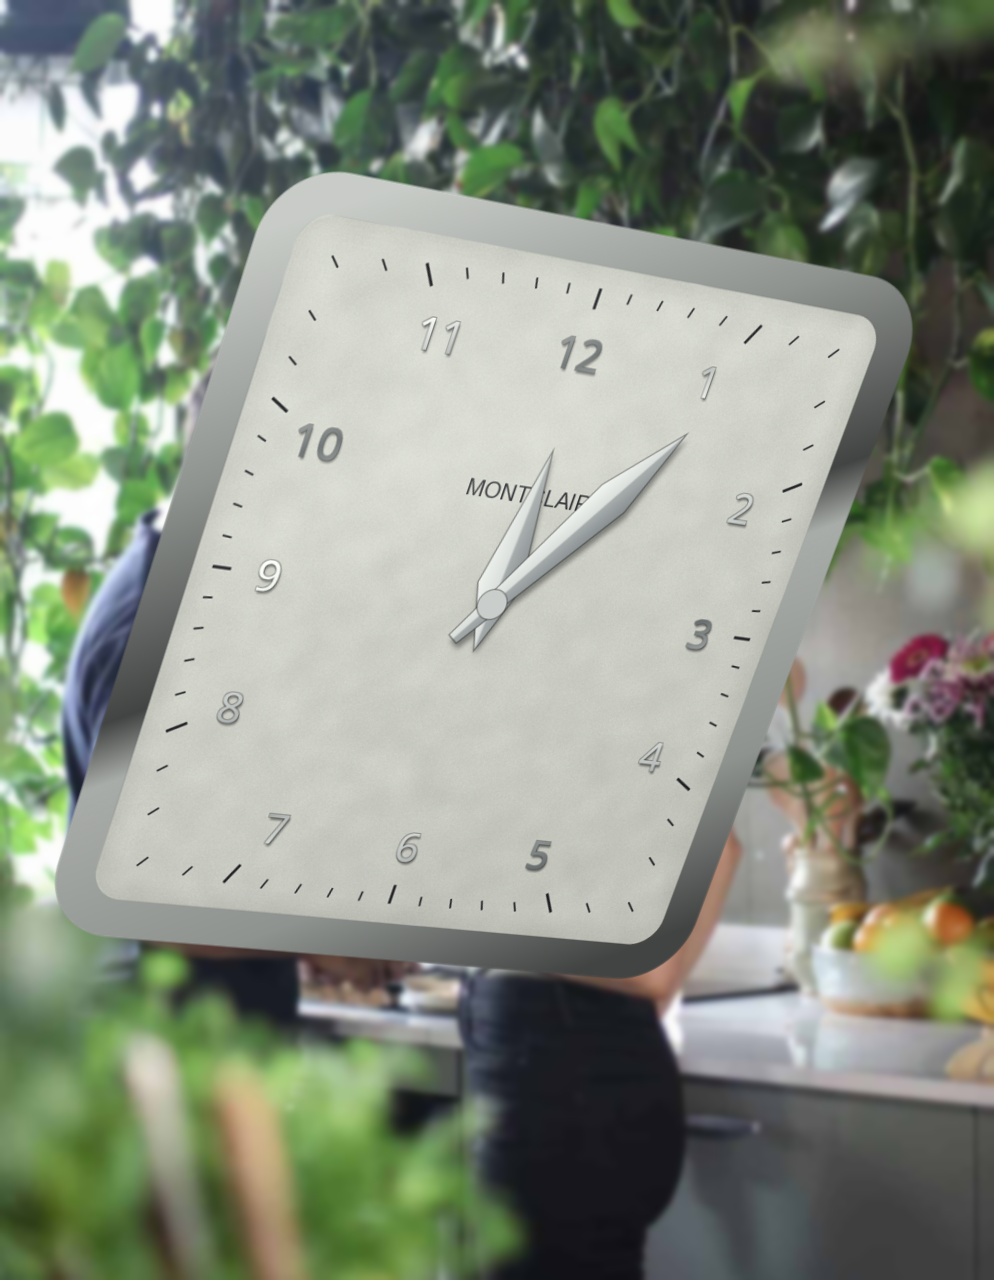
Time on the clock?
12:06
